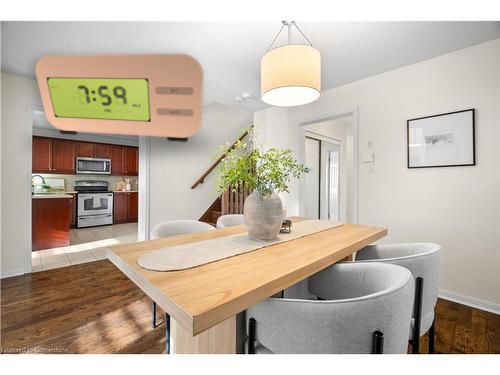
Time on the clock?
7:59
